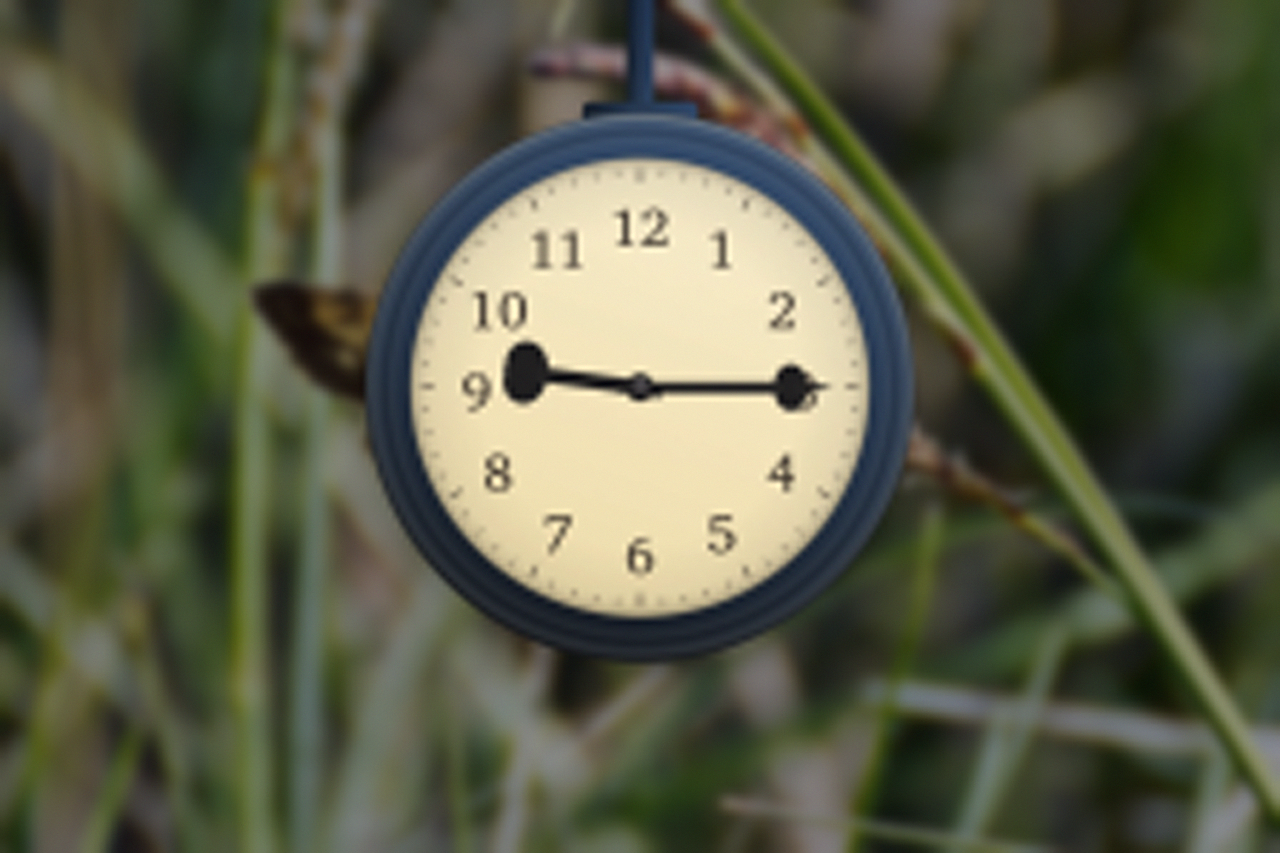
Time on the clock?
9:15
